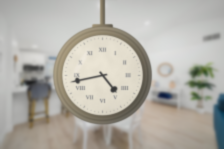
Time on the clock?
4:43
